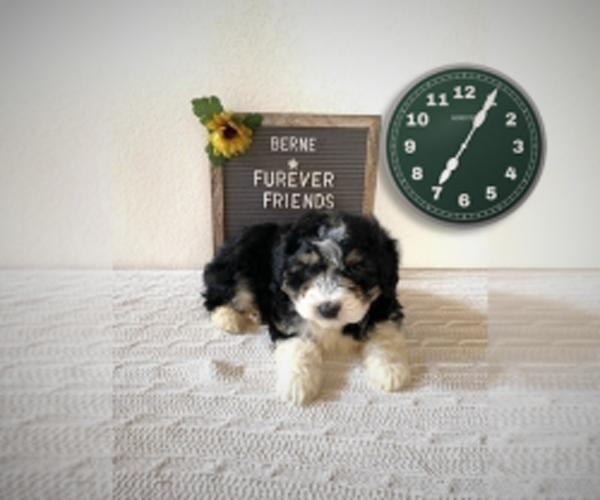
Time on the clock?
7:05
